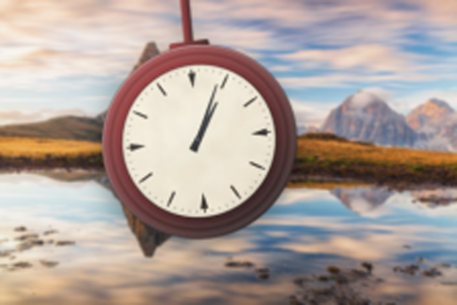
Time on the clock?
1:04
